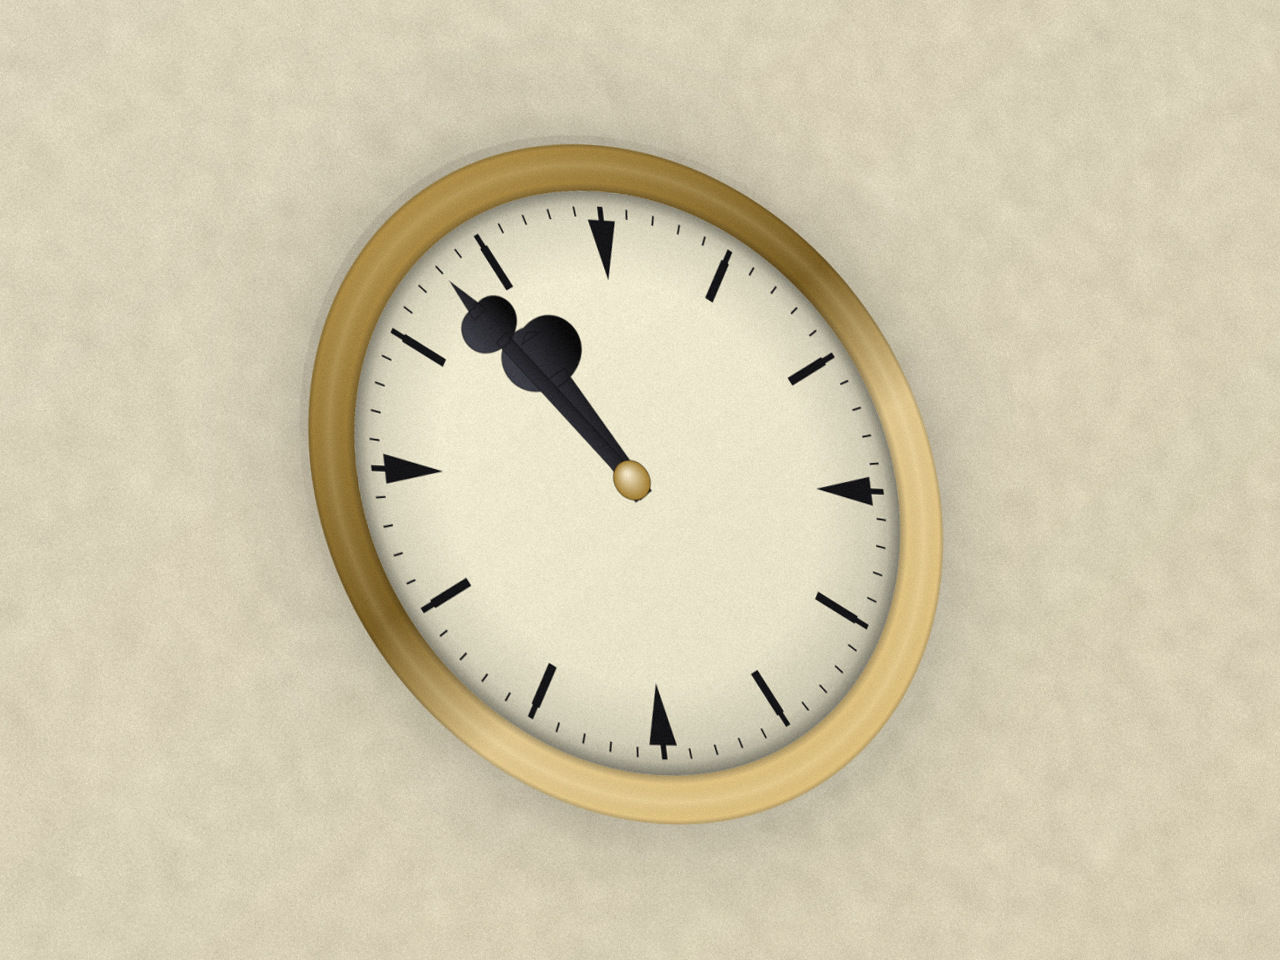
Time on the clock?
10:53
